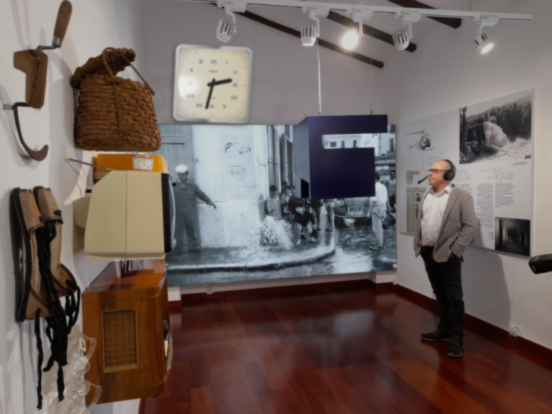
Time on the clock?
2:32
